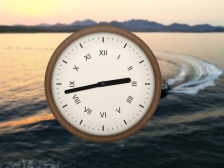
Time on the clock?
2:43
